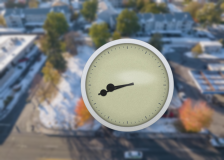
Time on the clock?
8:42
